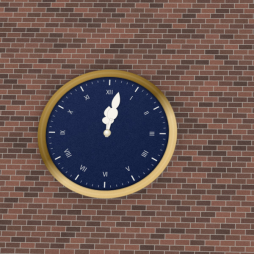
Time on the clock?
12:02
